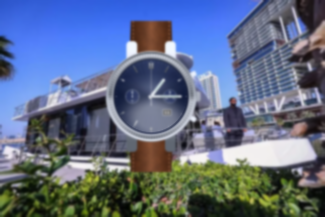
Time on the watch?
1:15
